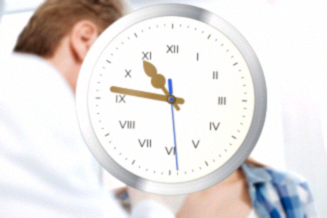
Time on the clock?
10:46:29
